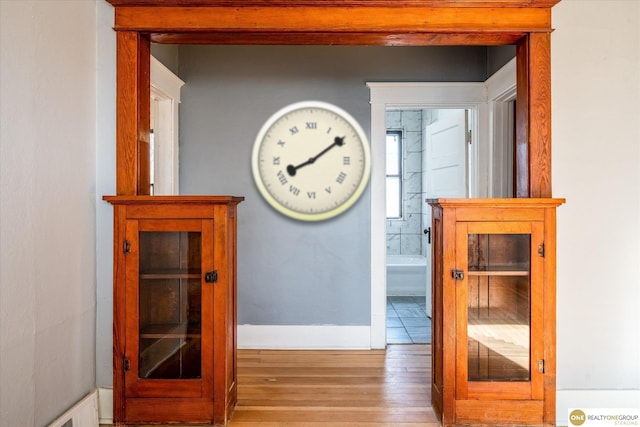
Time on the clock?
8:09
